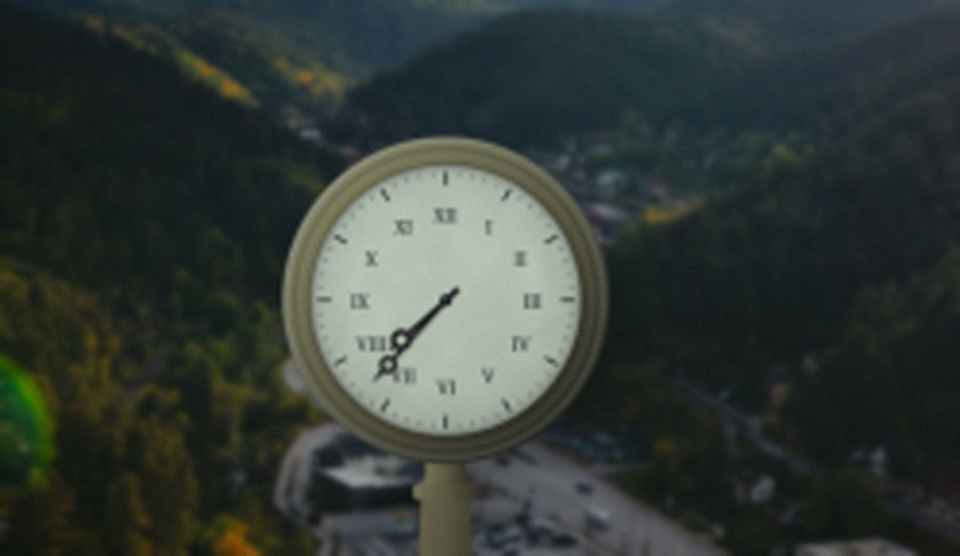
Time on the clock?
7:37
